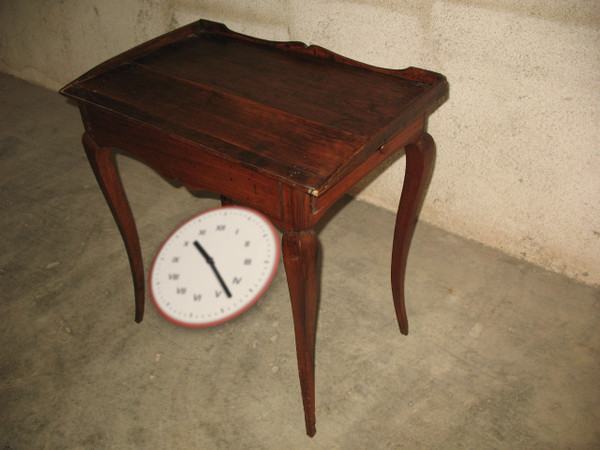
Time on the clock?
10:23
